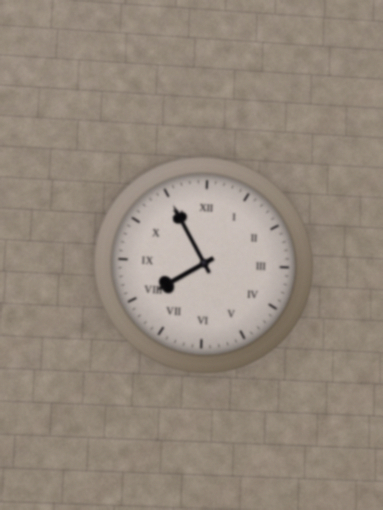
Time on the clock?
7:55
